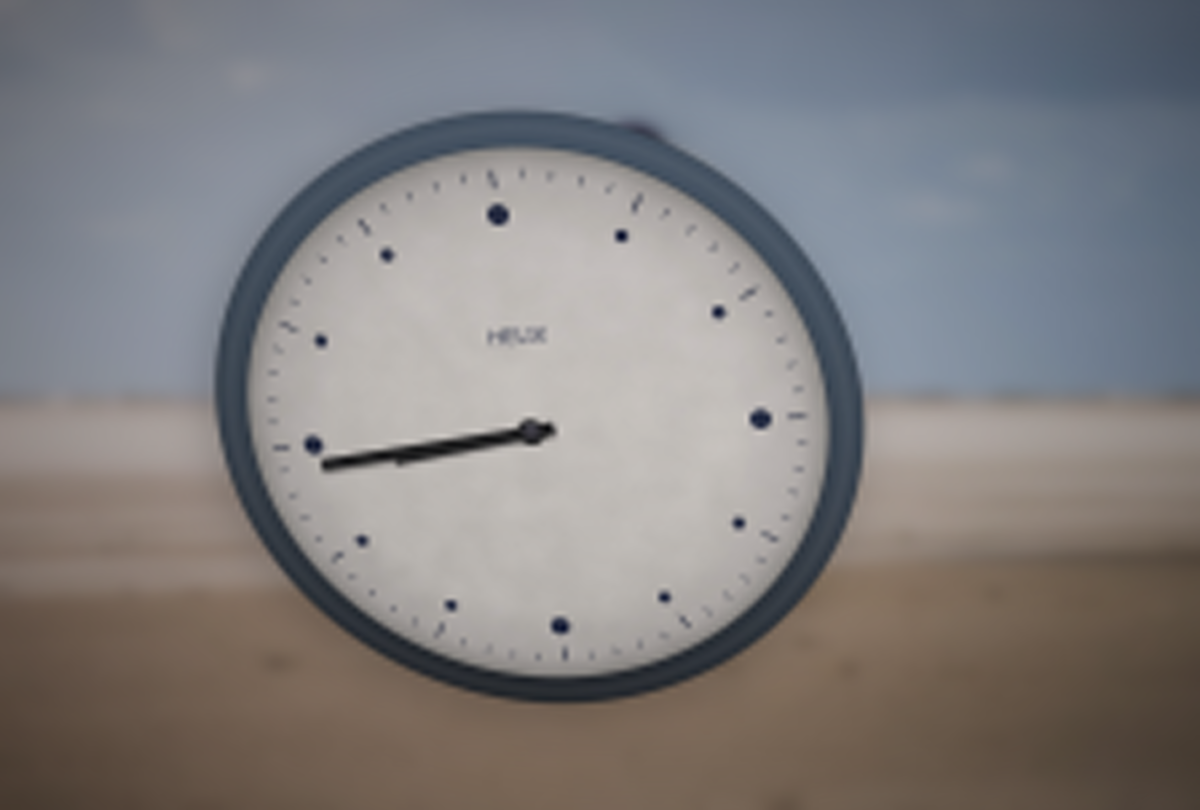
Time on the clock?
8:44
